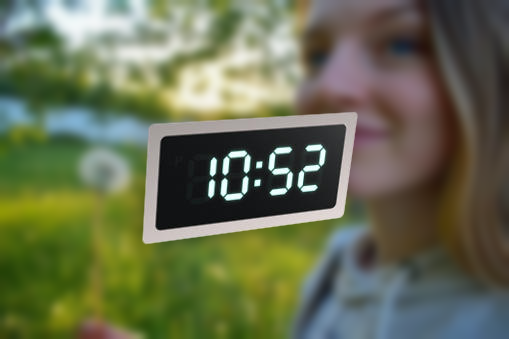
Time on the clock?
10:52
